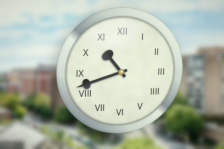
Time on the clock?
10:42
